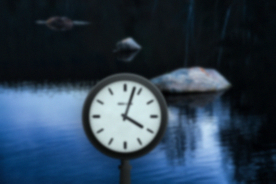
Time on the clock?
4:03
